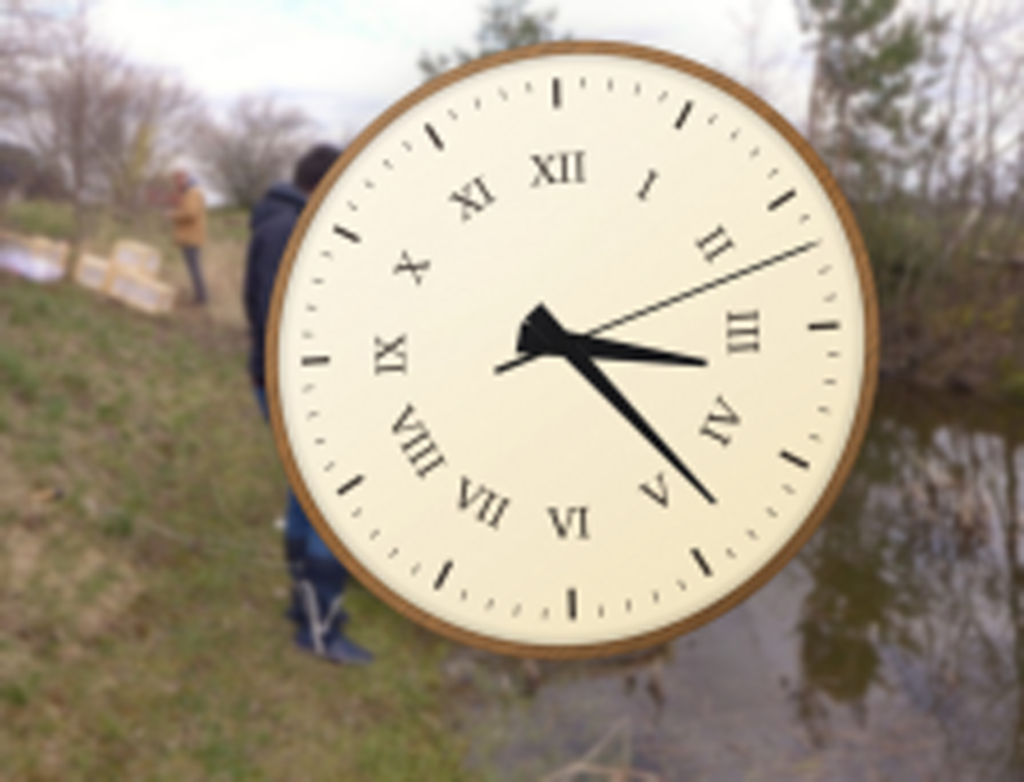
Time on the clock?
3:23:12
